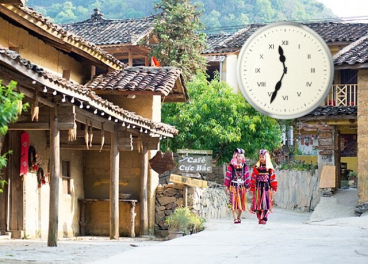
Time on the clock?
11:34
